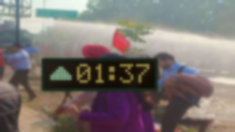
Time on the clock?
1:37
